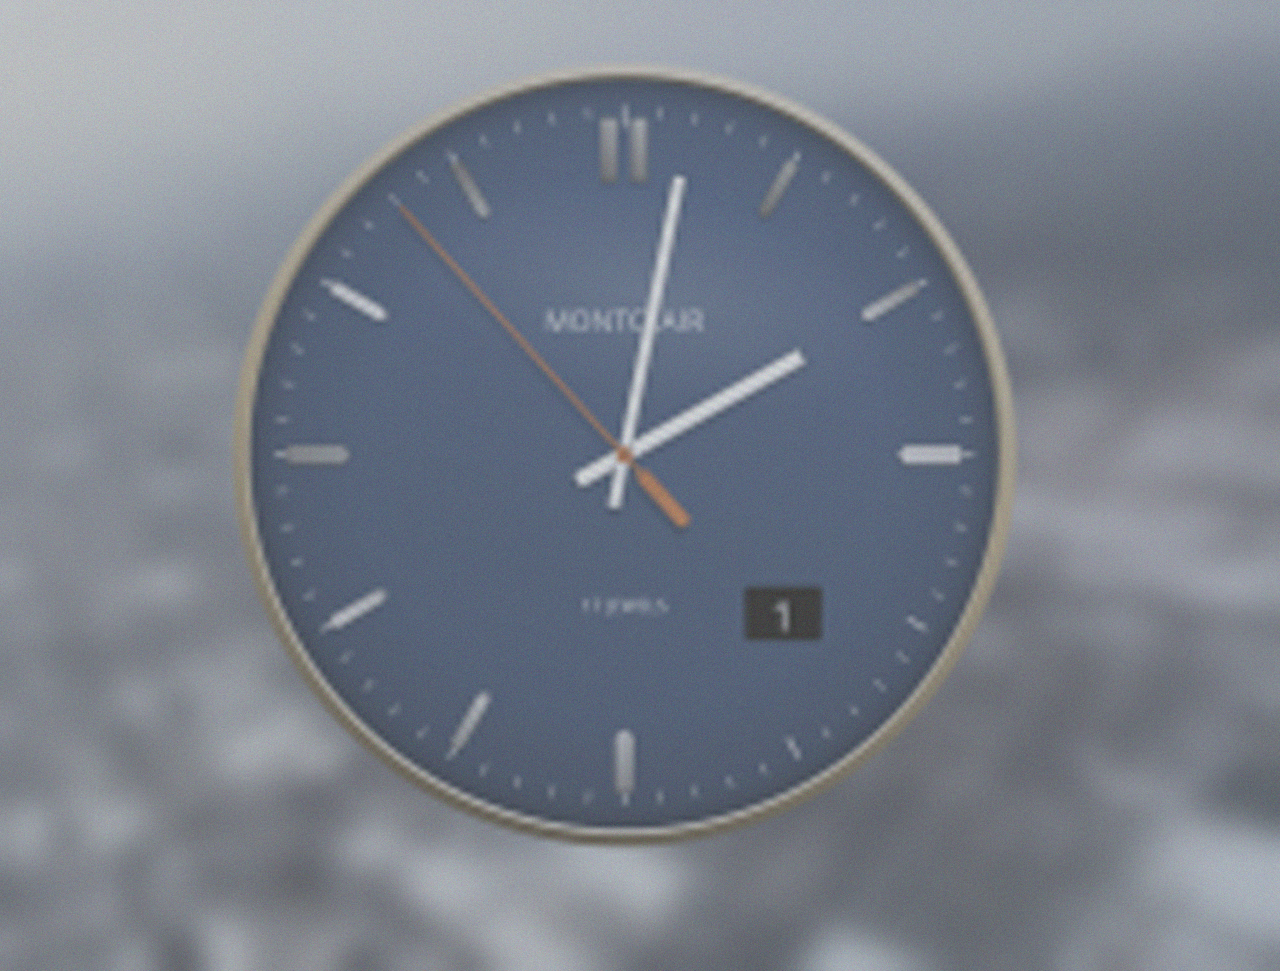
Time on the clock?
2:01:53
